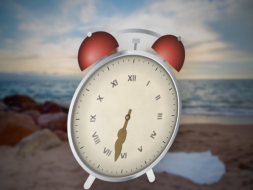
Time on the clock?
6:32
